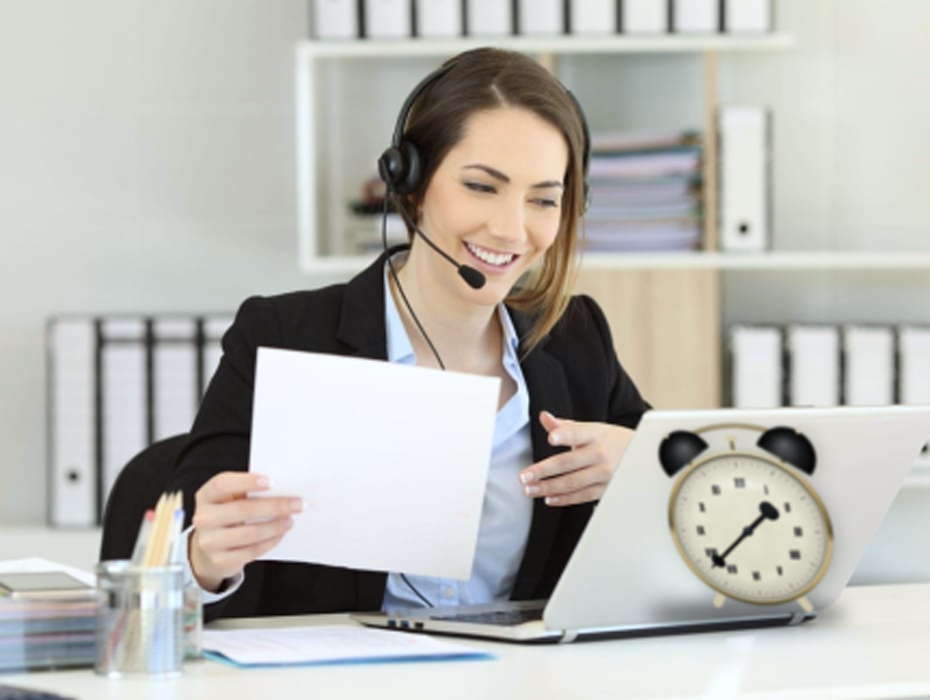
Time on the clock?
1:38
